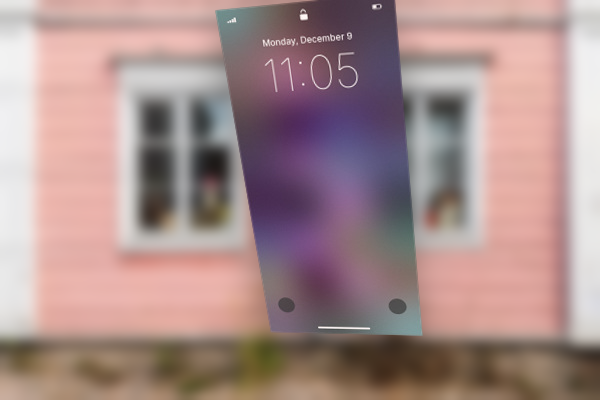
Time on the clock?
11:05
